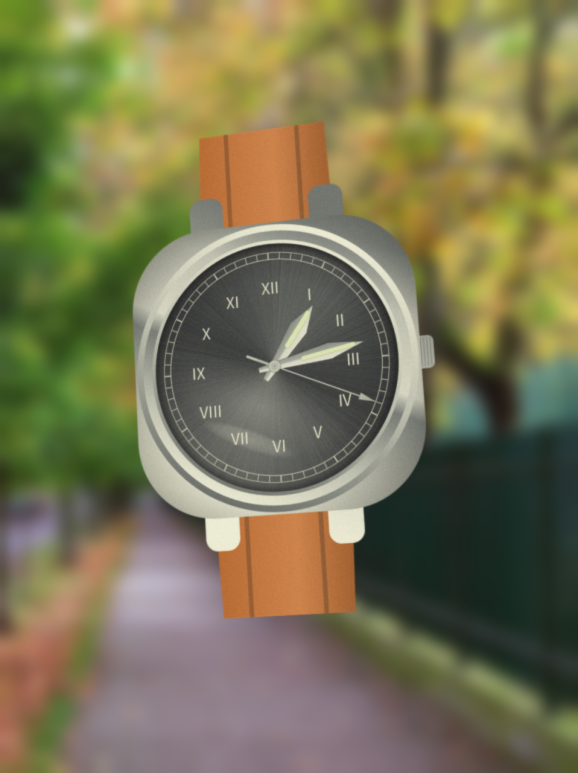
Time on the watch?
1:13:19
